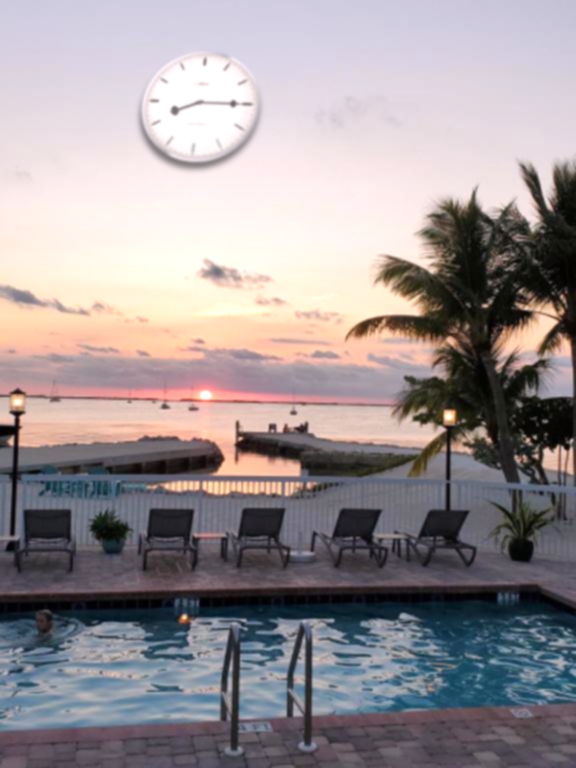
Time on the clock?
8:15
